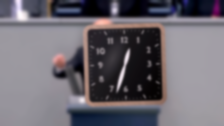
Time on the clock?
12:33
